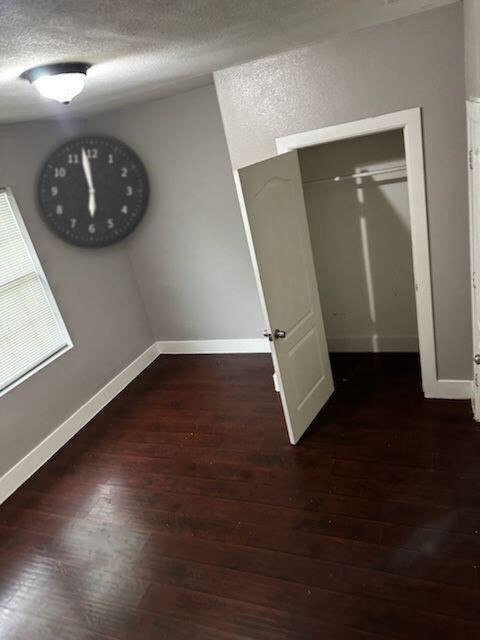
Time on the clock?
5:58
